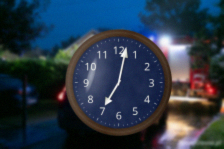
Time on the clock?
7:02
